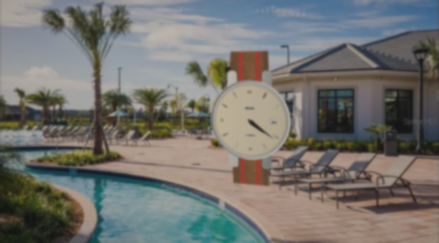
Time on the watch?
4:21
